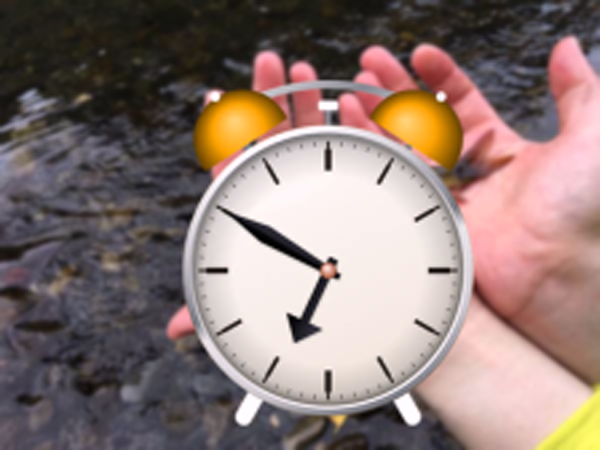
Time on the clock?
6:50
